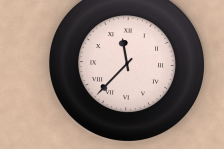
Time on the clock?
11:37
